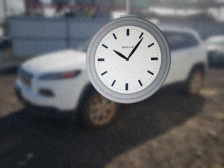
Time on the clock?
10:06
